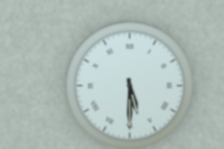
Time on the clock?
5:30
